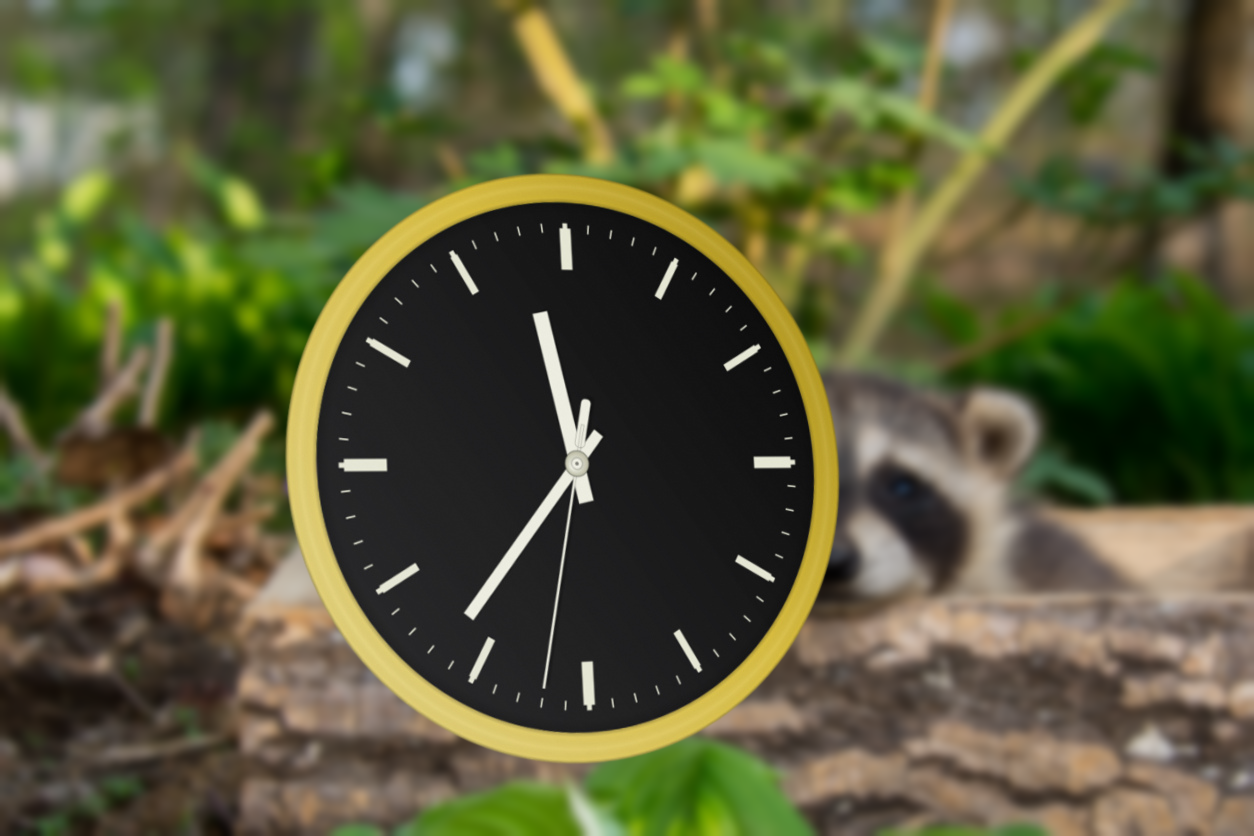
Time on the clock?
11:36:32
